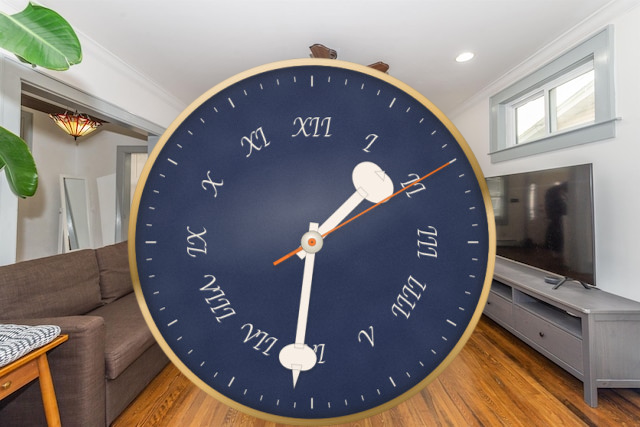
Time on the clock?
1:31:10
